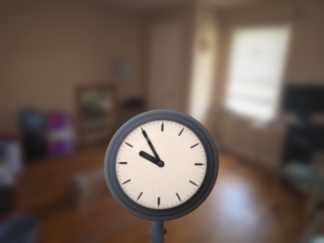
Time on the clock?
9:55
